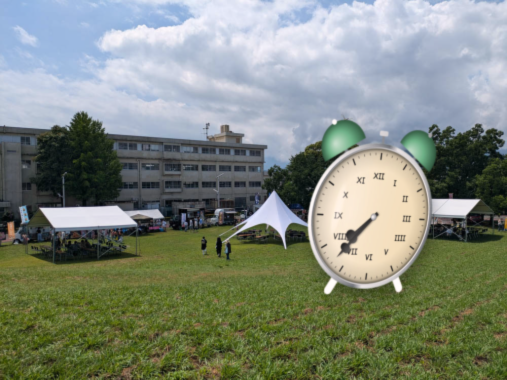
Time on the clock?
7:37
